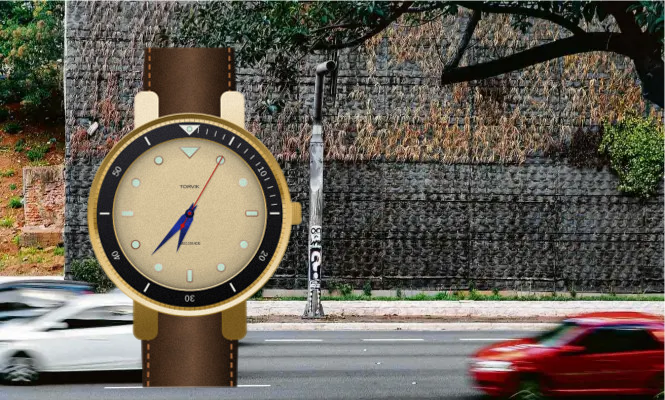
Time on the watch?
6:37:05
